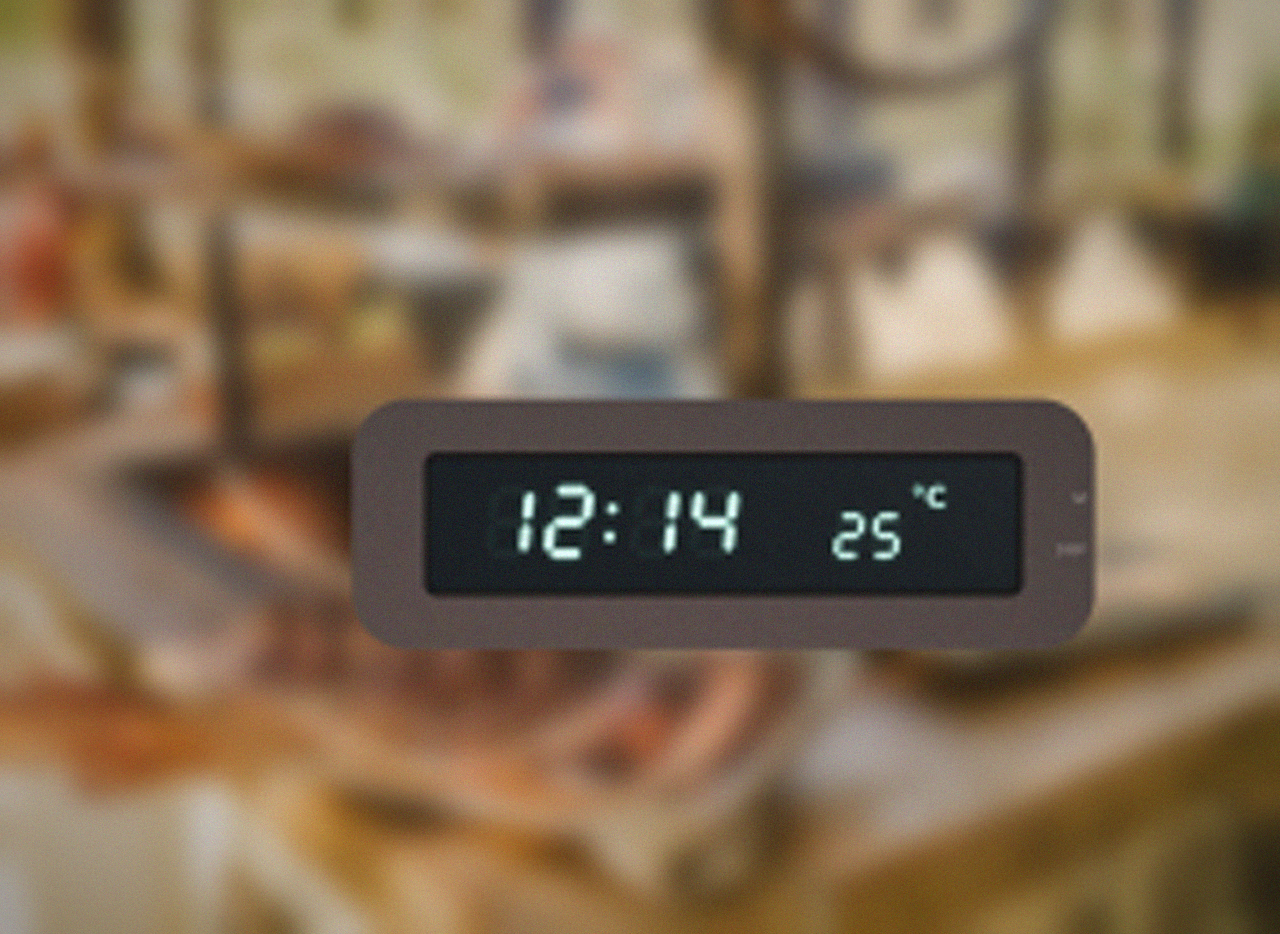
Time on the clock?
12:14
